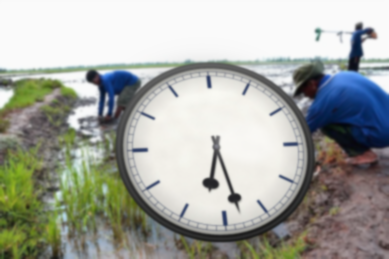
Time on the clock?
6:28
